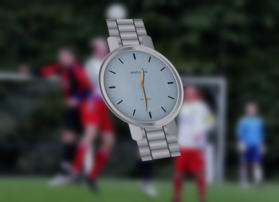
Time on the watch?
12:31
